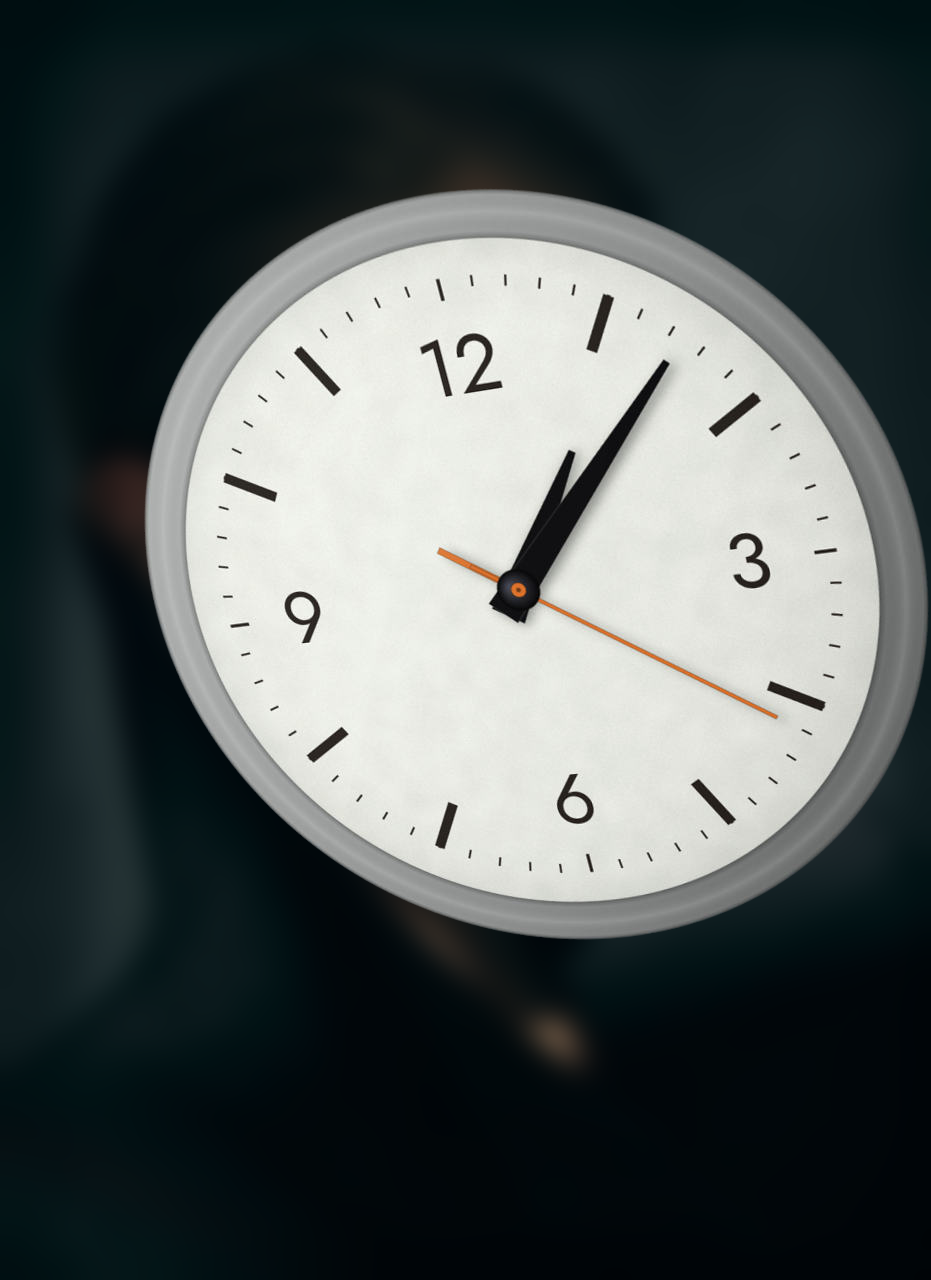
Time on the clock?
1:07:21
